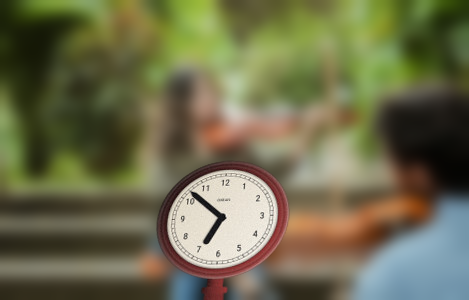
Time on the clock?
6:52
